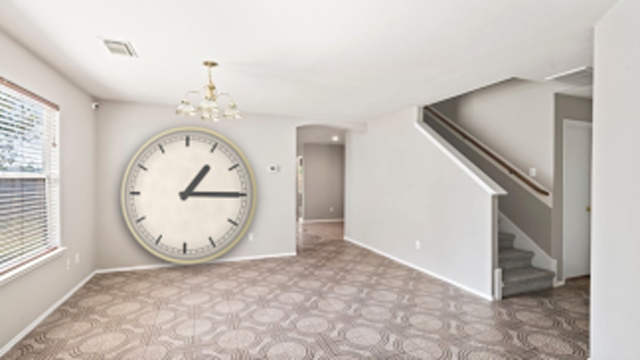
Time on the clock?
1:15
